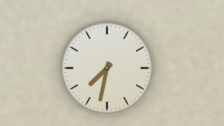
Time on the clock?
7:32
